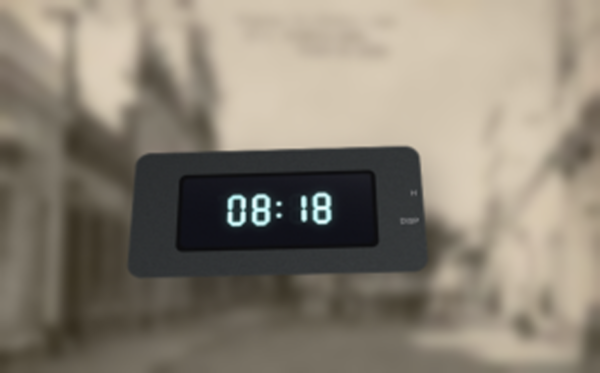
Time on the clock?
8:18
